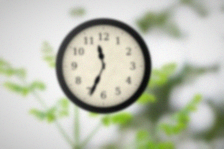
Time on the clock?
11:34
